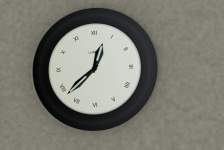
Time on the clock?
12:38
